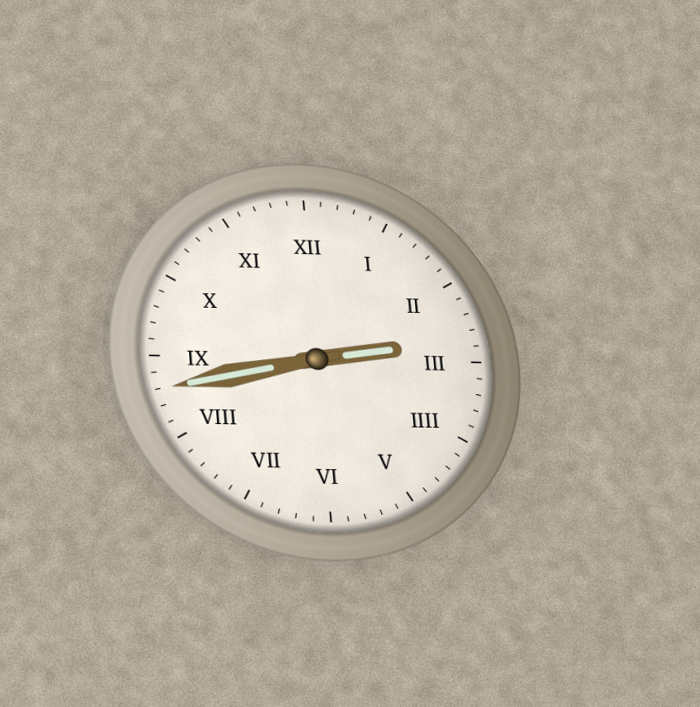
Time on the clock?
2:43
